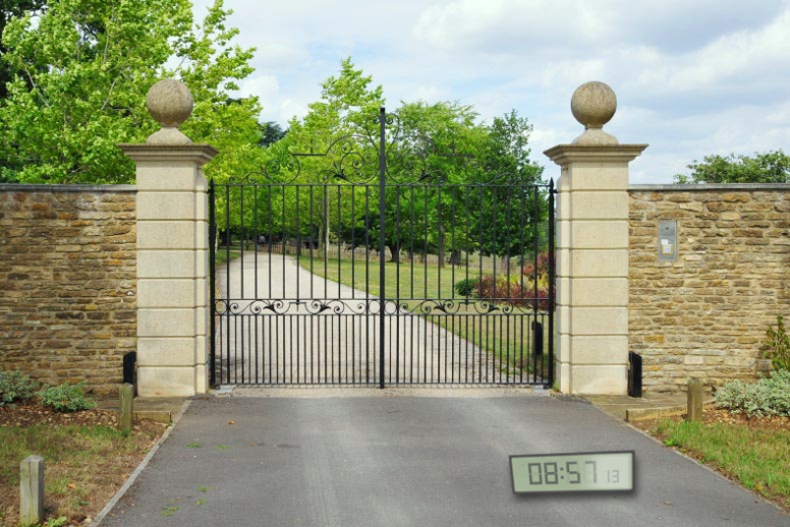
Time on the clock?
8:57:13
